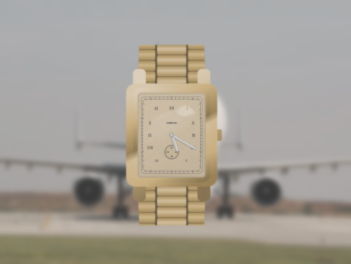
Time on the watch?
5:20
